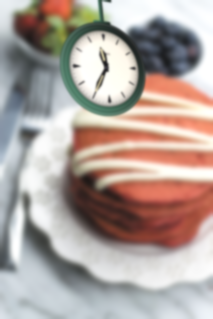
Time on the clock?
11:35
